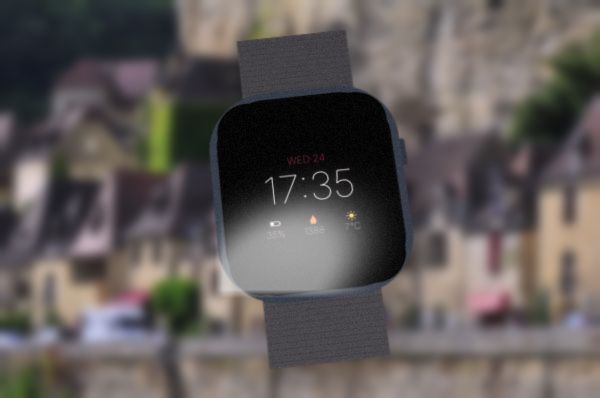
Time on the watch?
17:35
